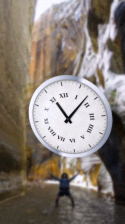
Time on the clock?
11:08
